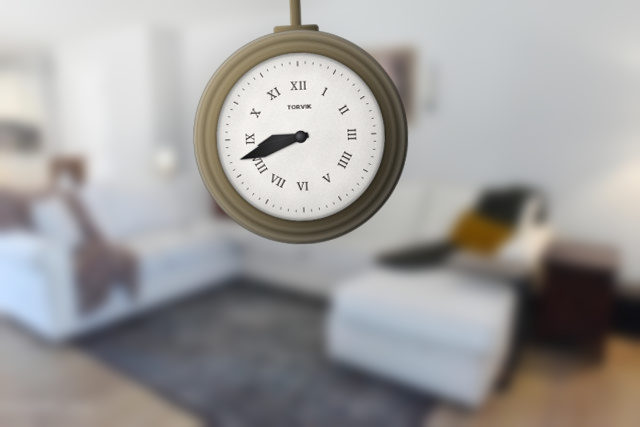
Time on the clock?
8:42
